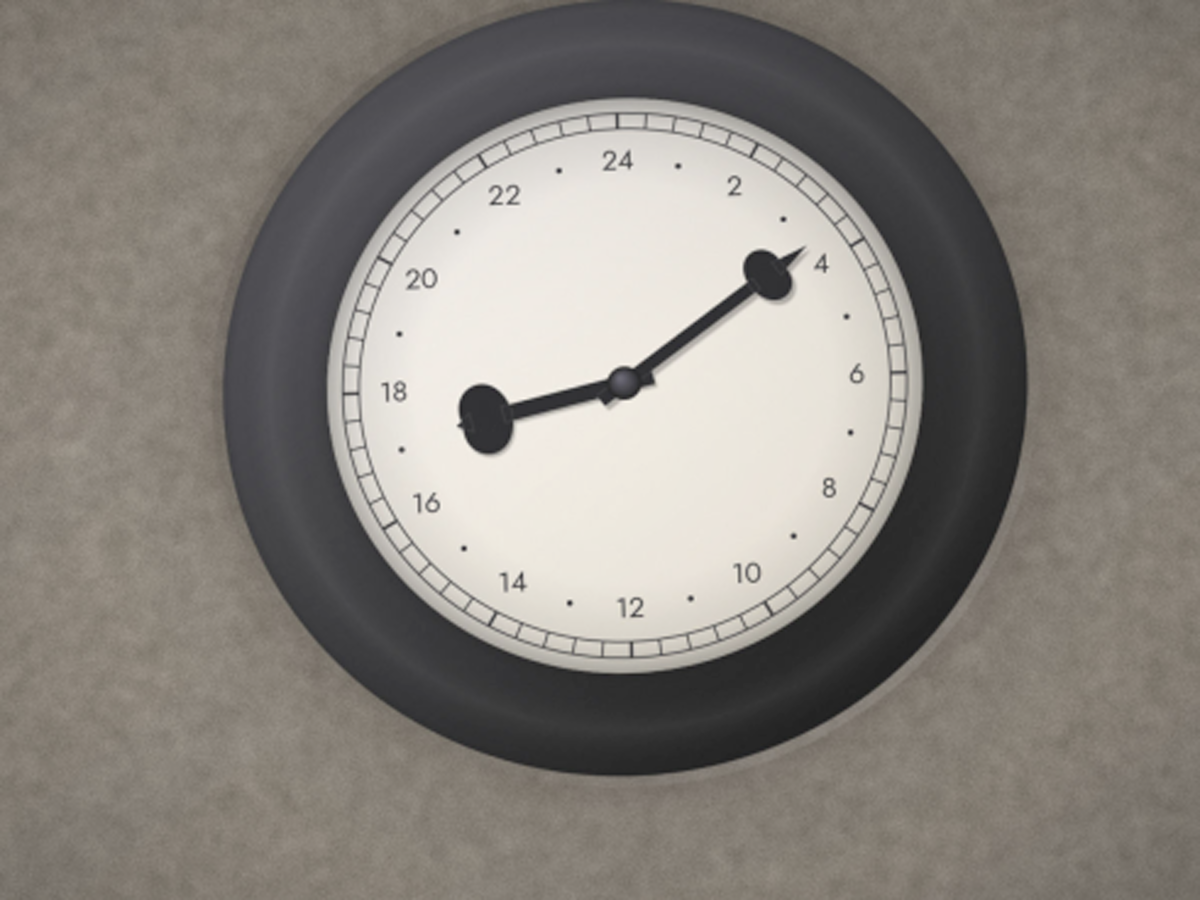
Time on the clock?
17:09
